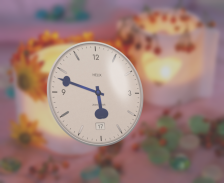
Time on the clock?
5:48
